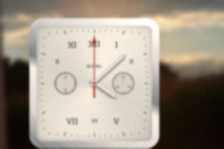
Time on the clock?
4:08
